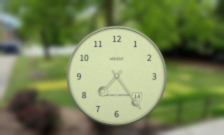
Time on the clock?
7:24
